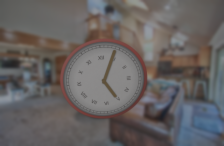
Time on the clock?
5:04
